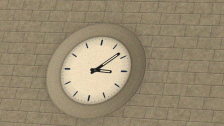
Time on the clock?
3:08
